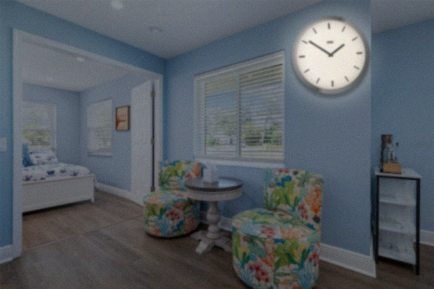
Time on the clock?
1:51
